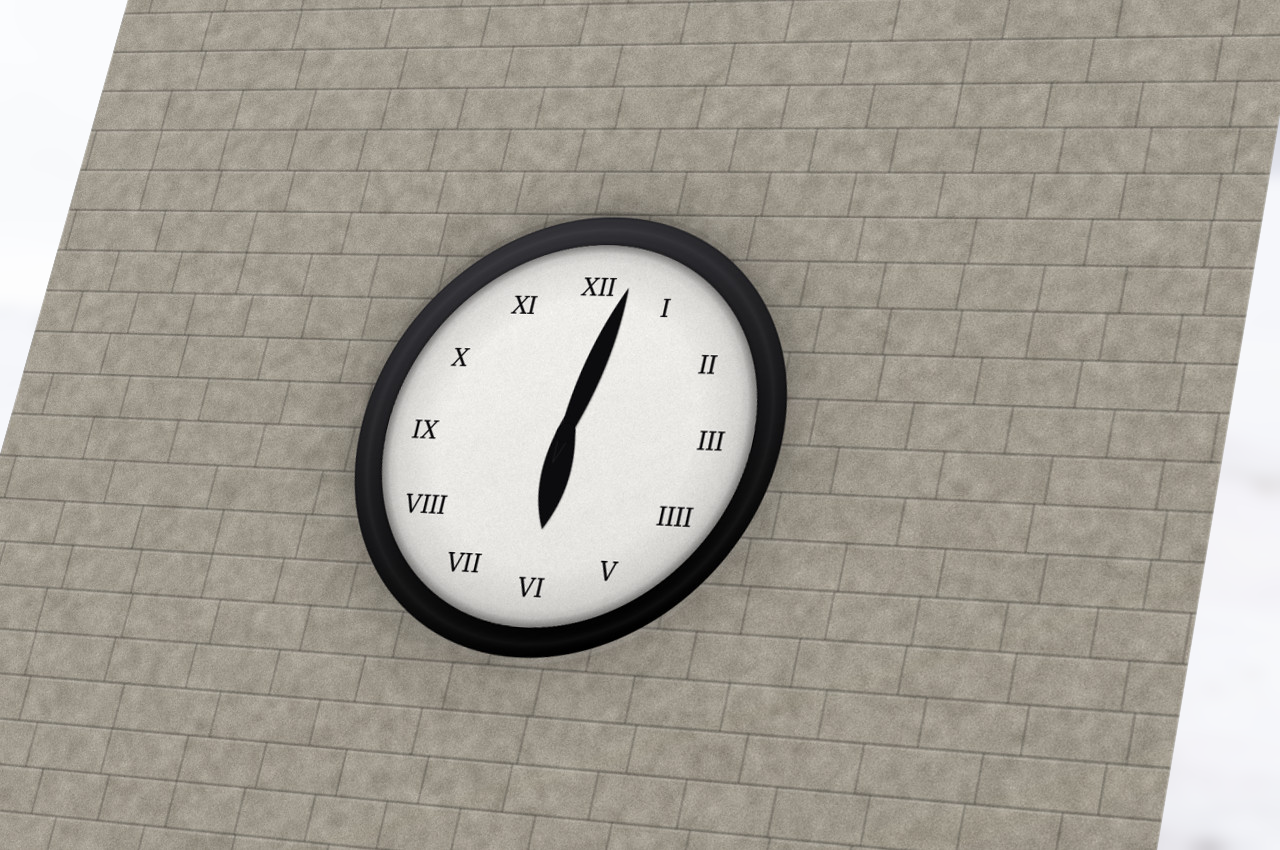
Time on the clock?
6:02
